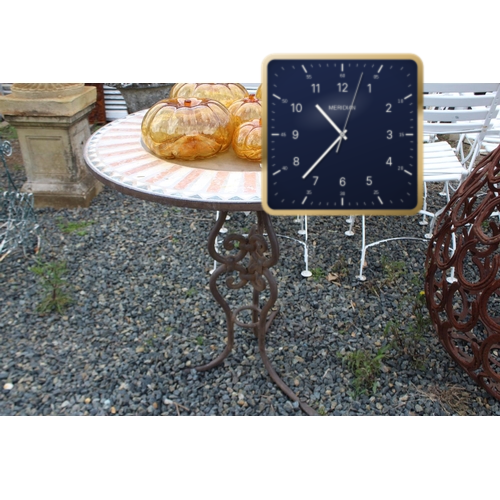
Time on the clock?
10:37:03
